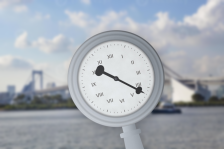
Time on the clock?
10:22
